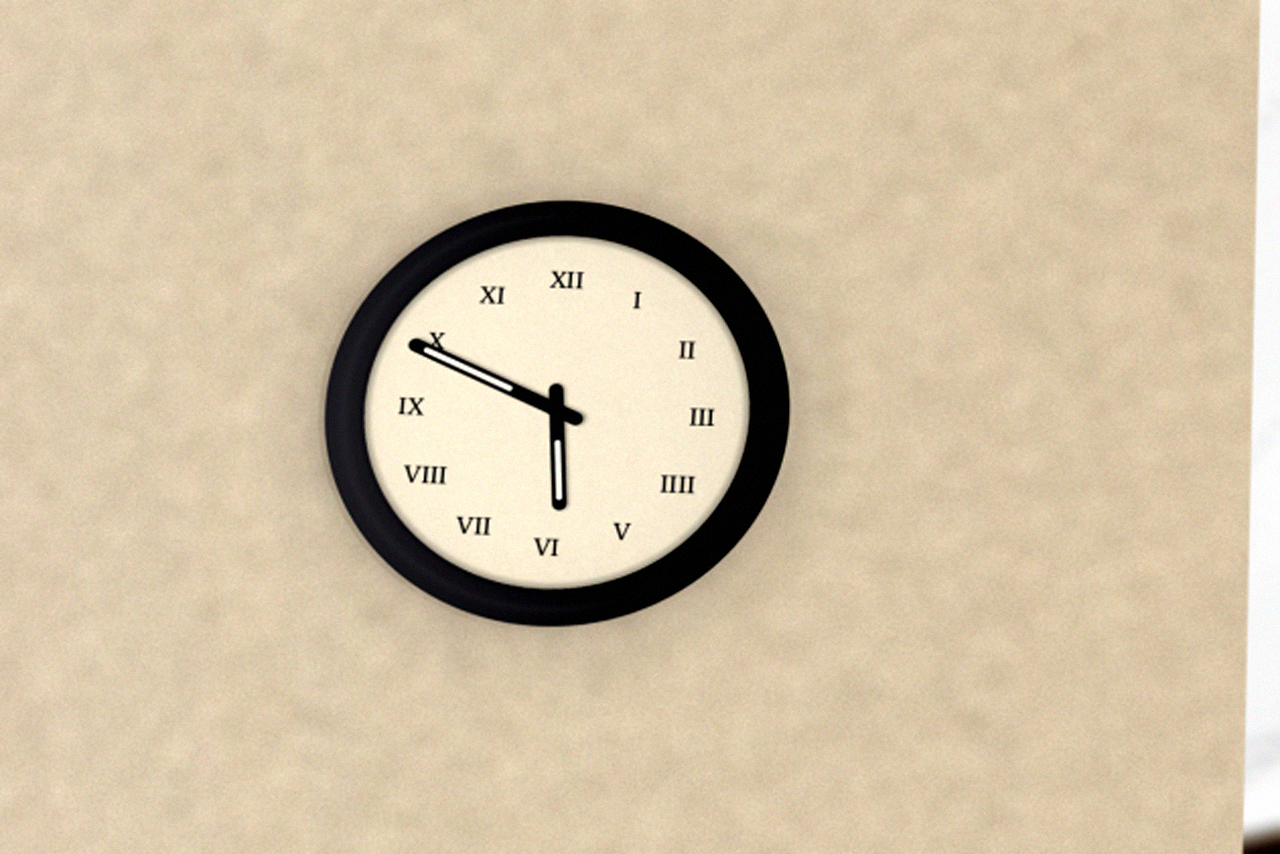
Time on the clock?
5:49
